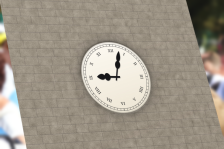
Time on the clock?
9:03
